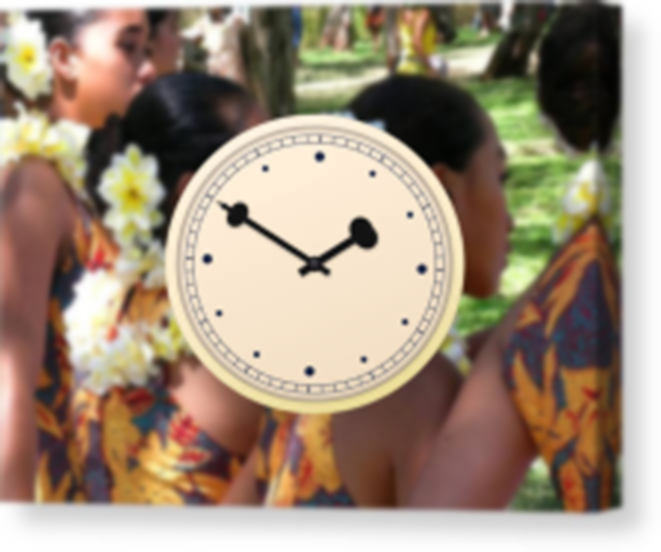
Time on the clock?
1:50
